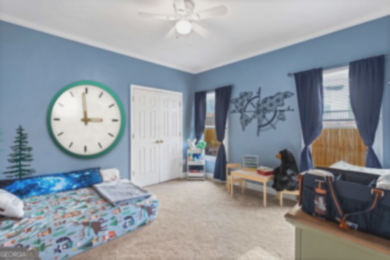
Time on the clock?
2:59
